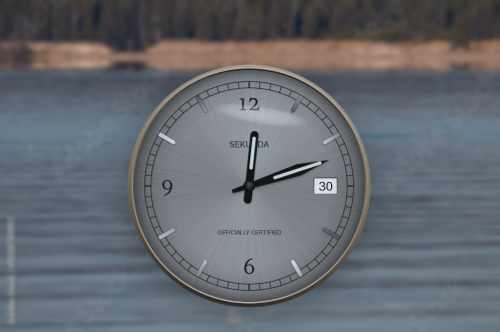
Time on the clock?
12:12
